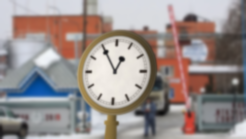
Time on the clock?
12:55
